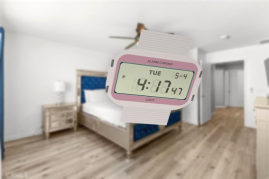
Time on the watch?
4:17:47
